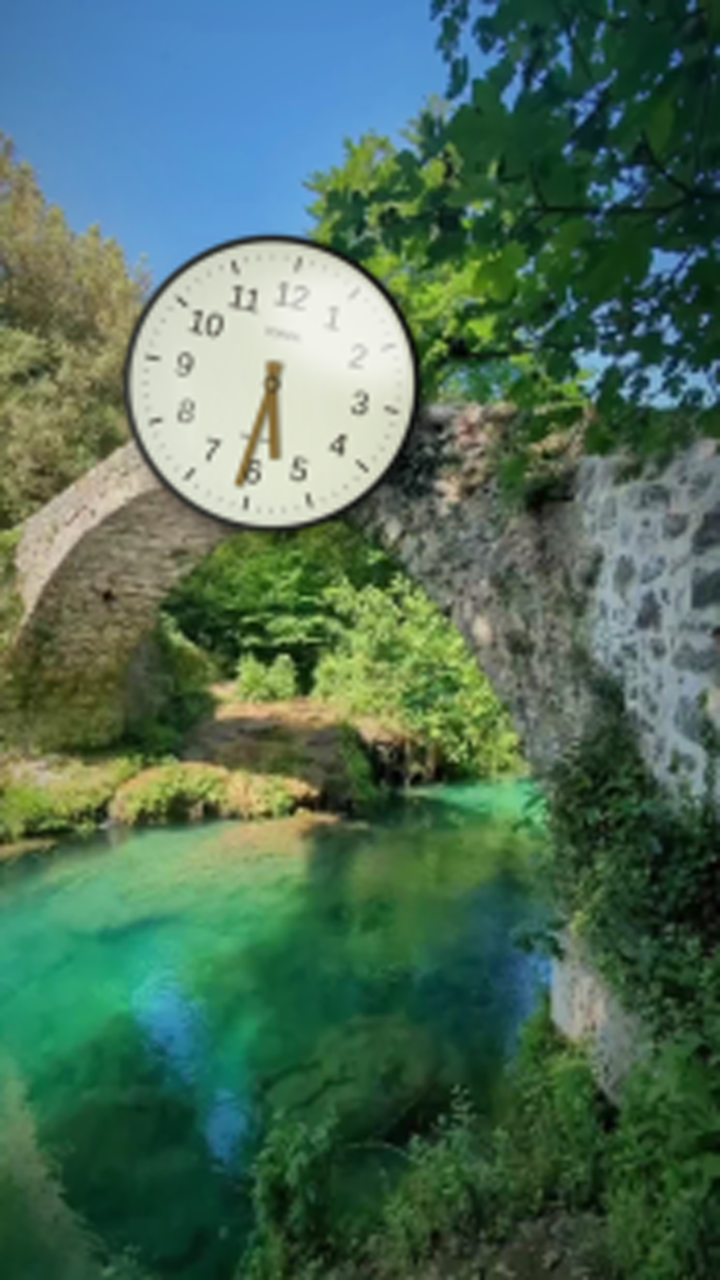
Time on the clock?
5:31
